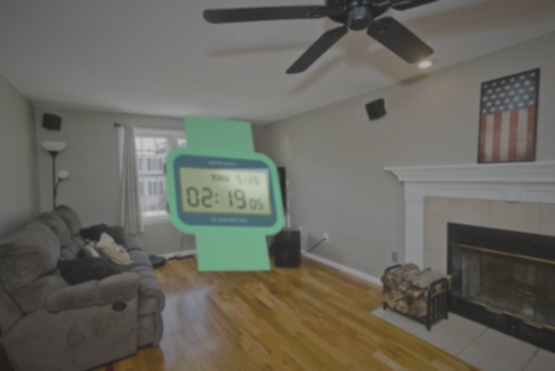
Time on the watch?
2:19
